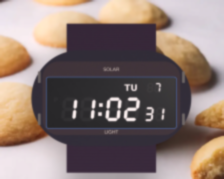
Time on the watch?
11:02:31
